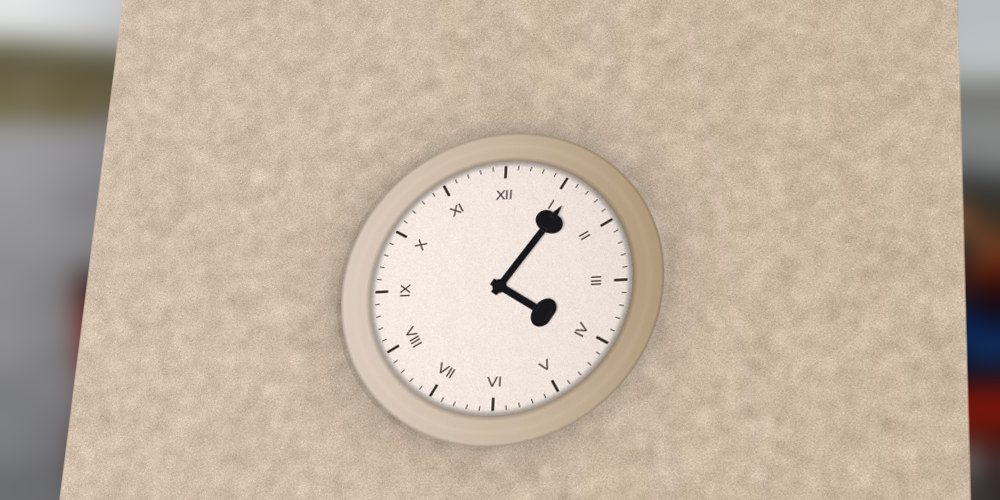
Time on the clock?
4:06
